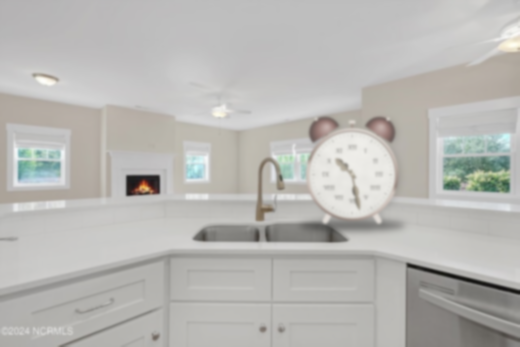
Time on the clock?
10:28
